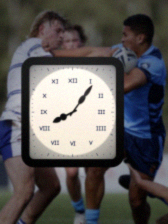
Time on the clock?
8:06
